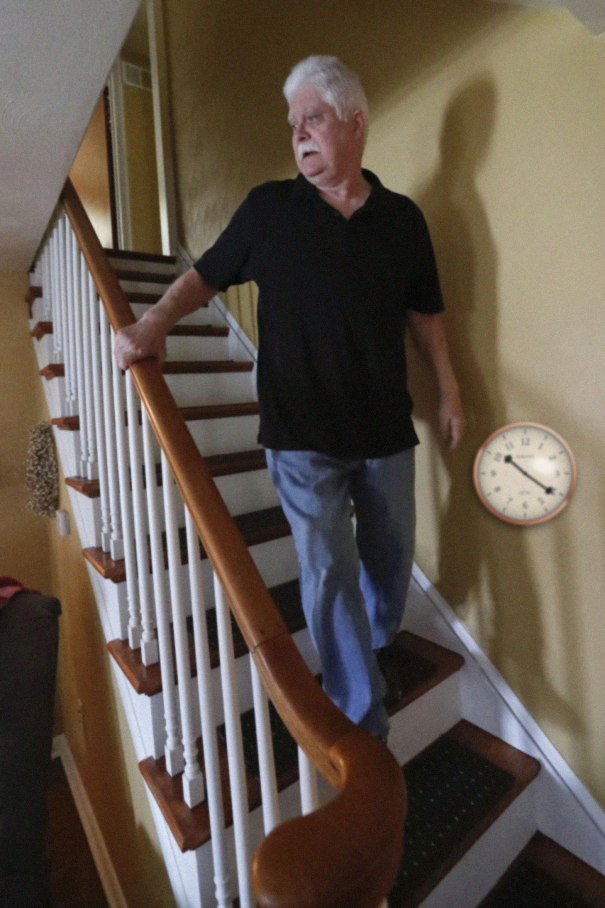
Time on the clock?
10:21
